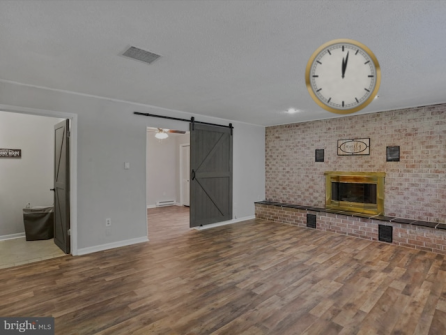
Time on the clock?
12:02
